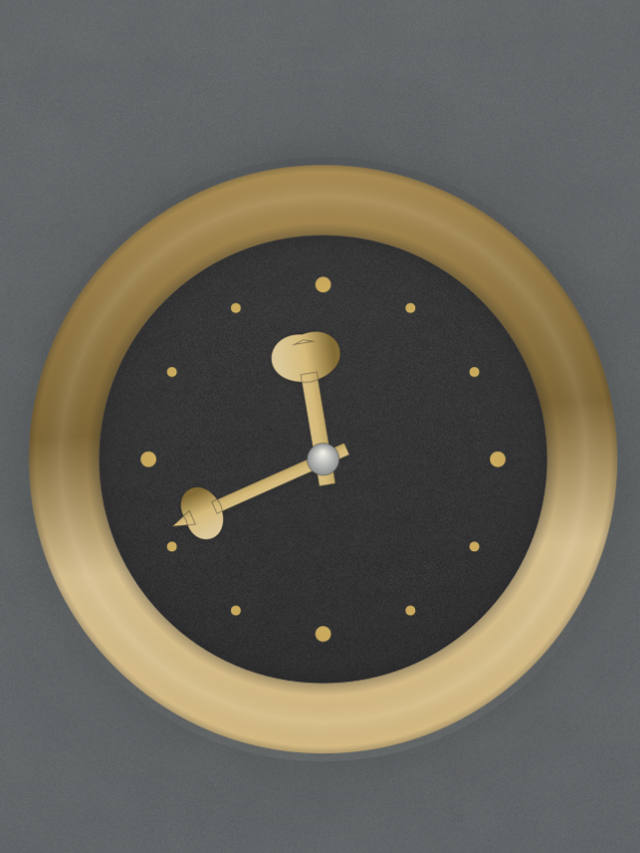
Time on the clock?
11:41
